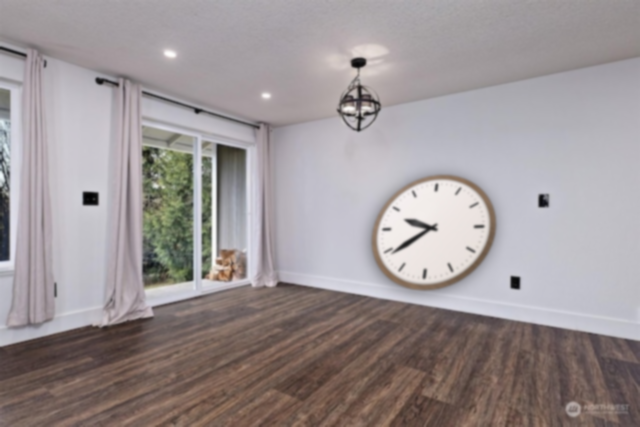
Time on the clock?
9:39
